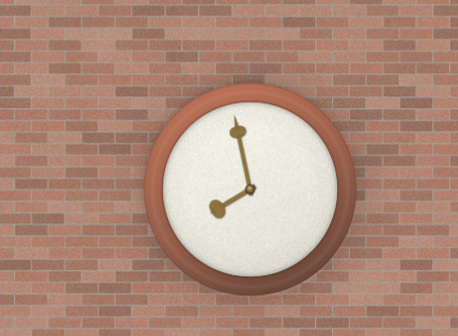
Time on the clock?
7:58
